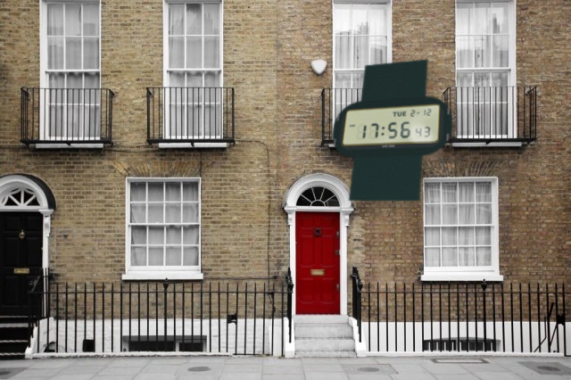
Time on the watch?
17:56:43
